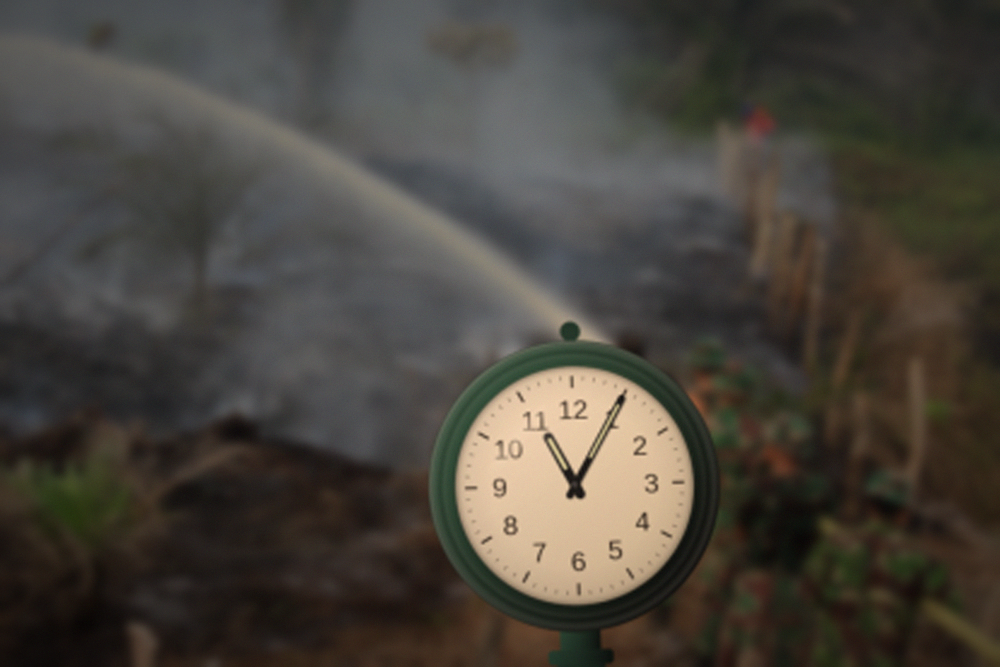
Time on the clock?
11:05
